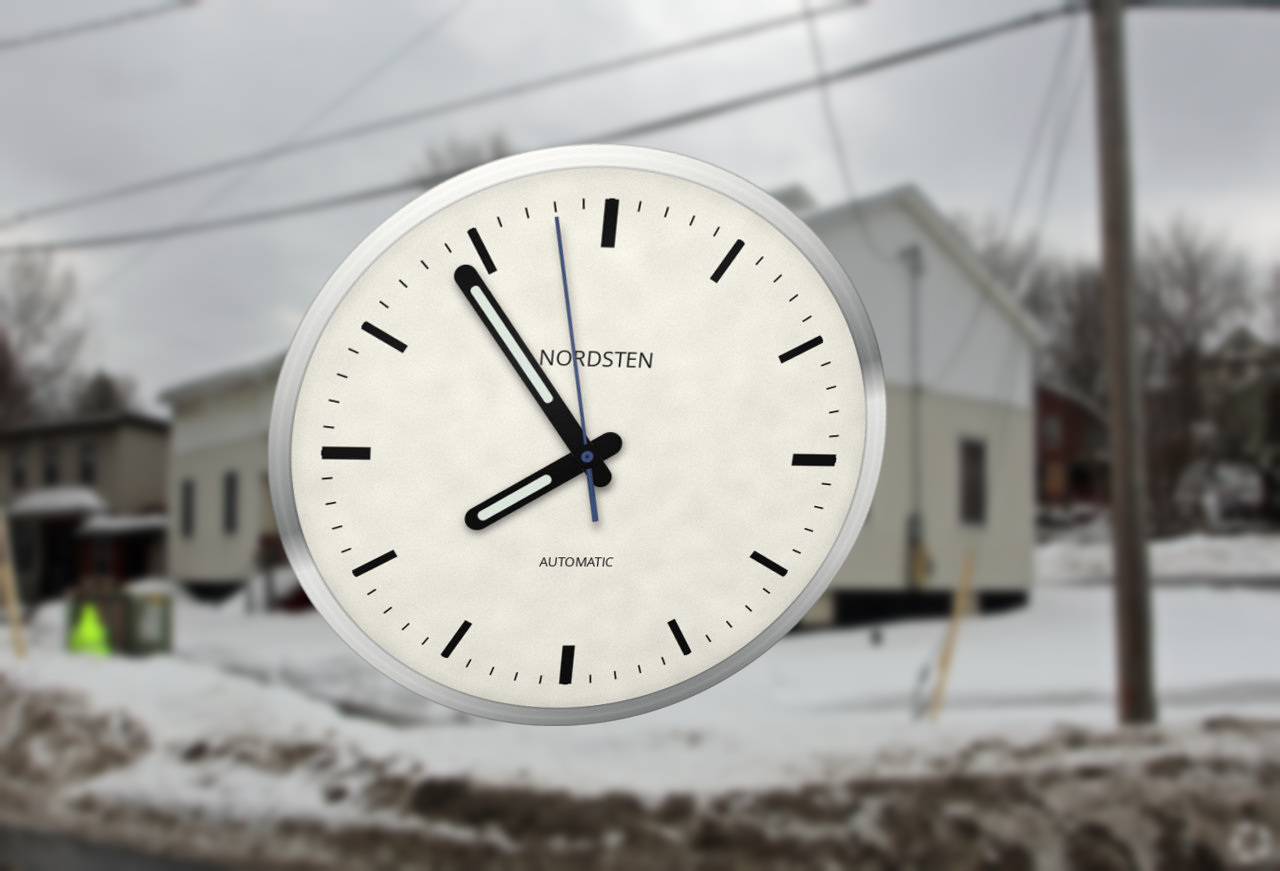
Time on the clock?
7:53:58
